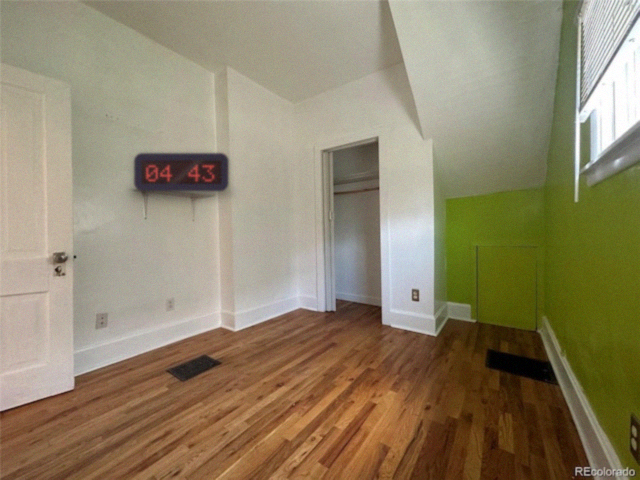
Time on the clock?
4:43
